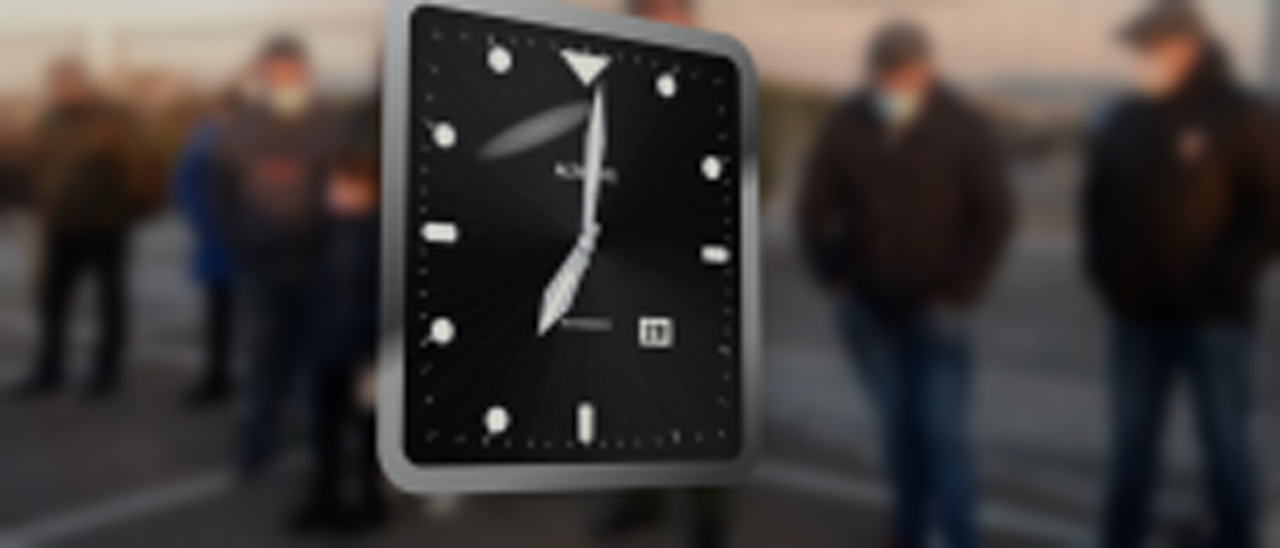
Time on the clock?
7:01
